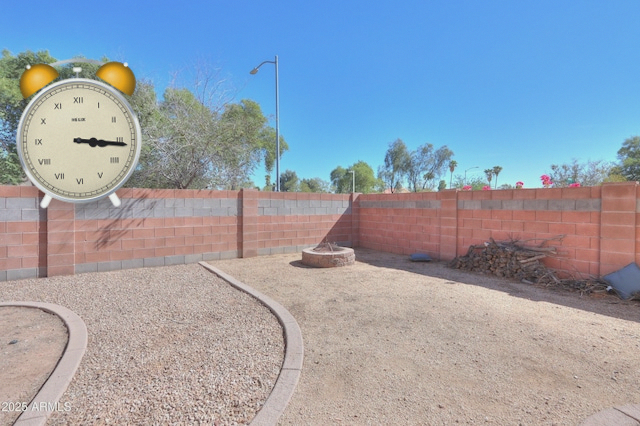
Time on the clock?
3:16
